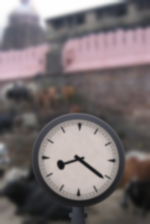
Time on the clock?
8:21
